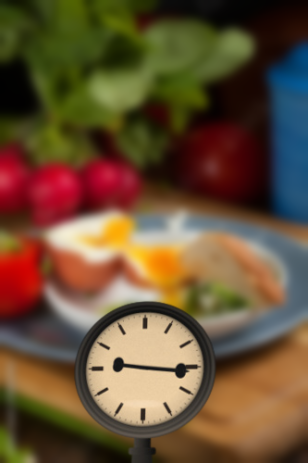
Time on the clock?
9:16
